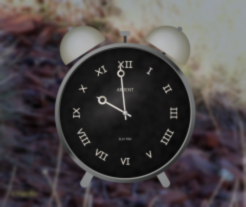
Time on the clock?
9:59
